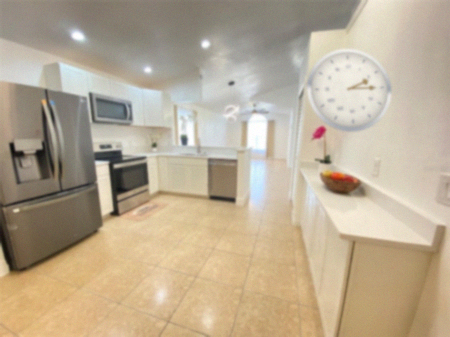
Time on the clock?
2:15
